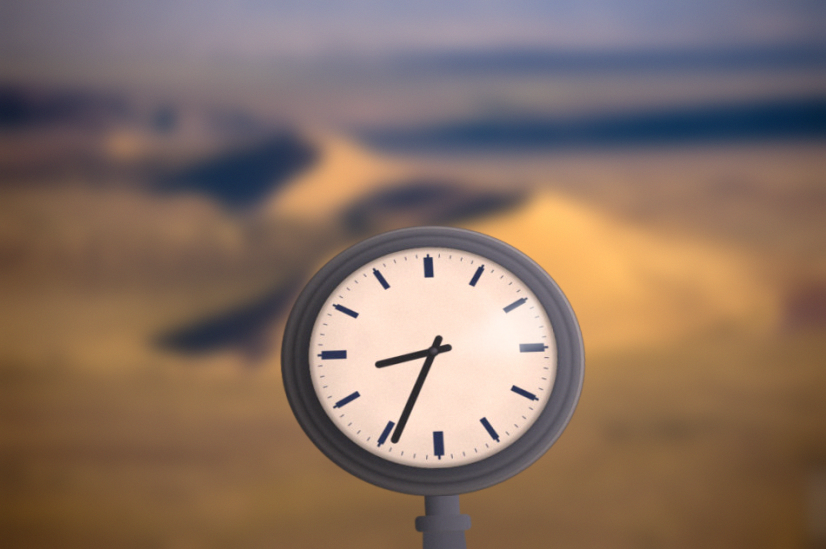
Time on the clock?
8:34
